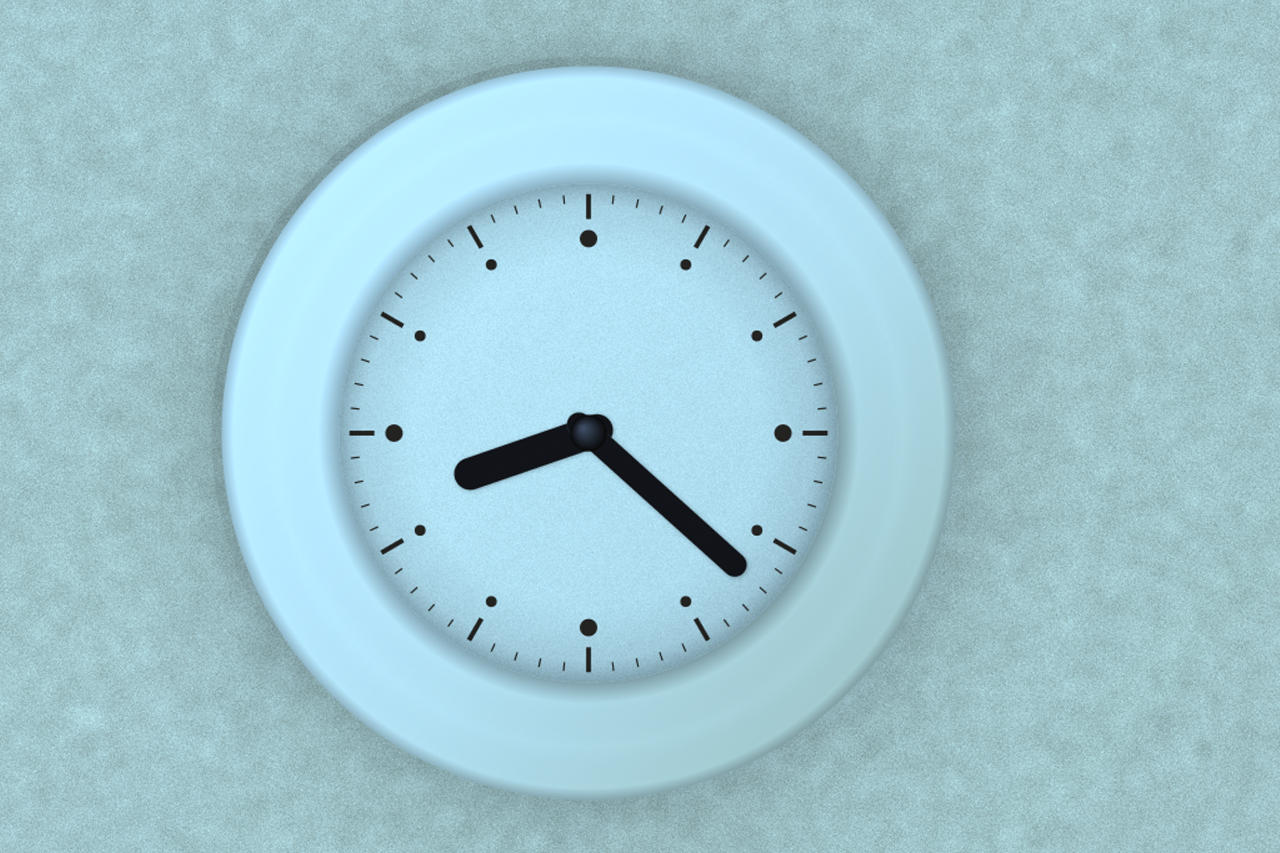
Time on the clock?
8:22
